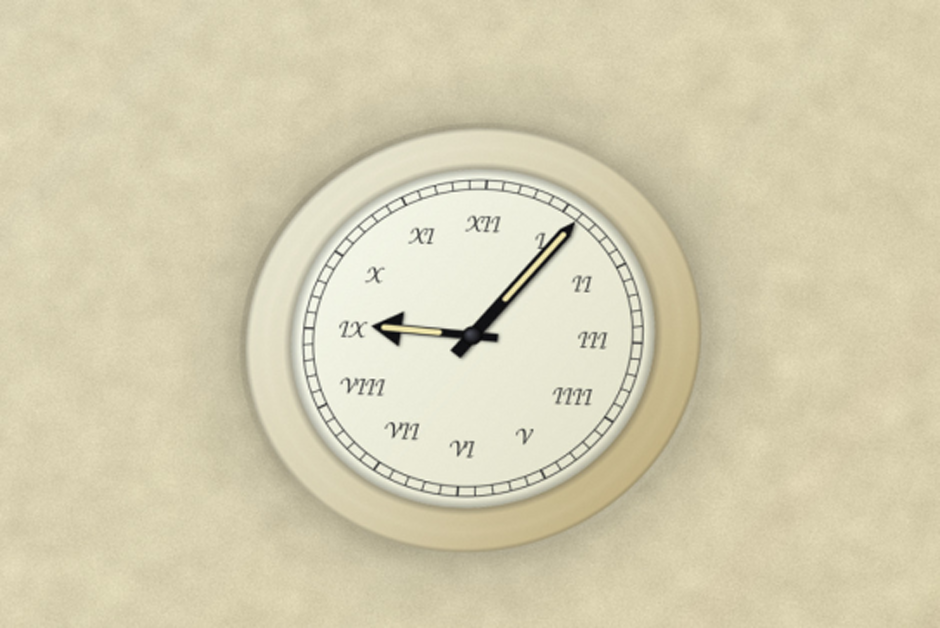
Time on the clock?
9:06
